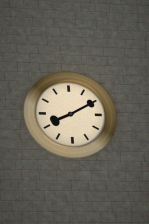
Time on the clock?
8:10
